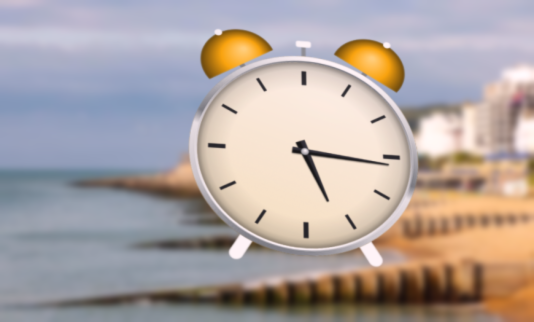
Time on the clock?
5:16
